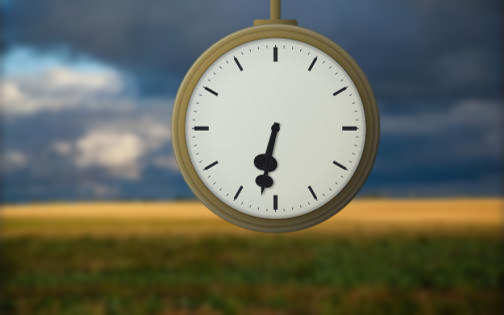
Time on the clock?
6:32
